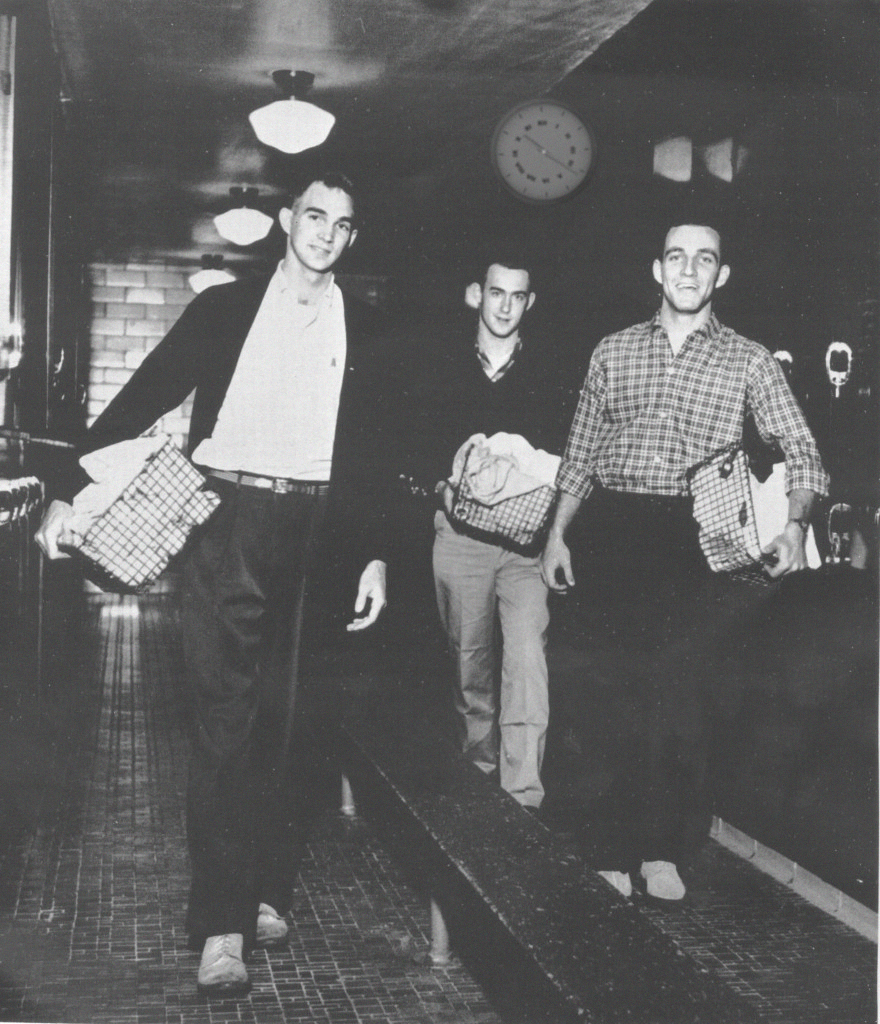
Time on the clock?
10:21
